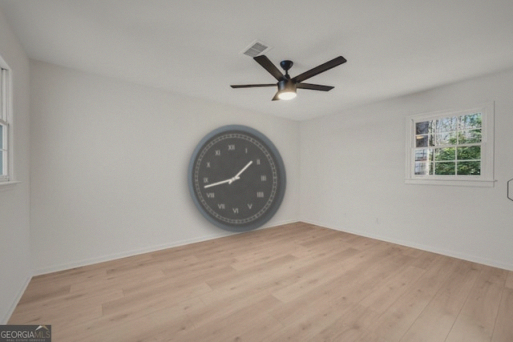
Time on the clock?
1:43
